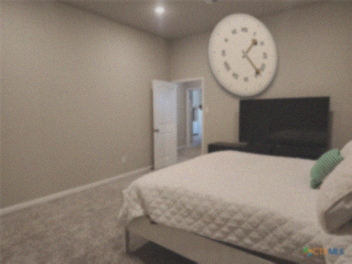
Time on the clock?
1:23
